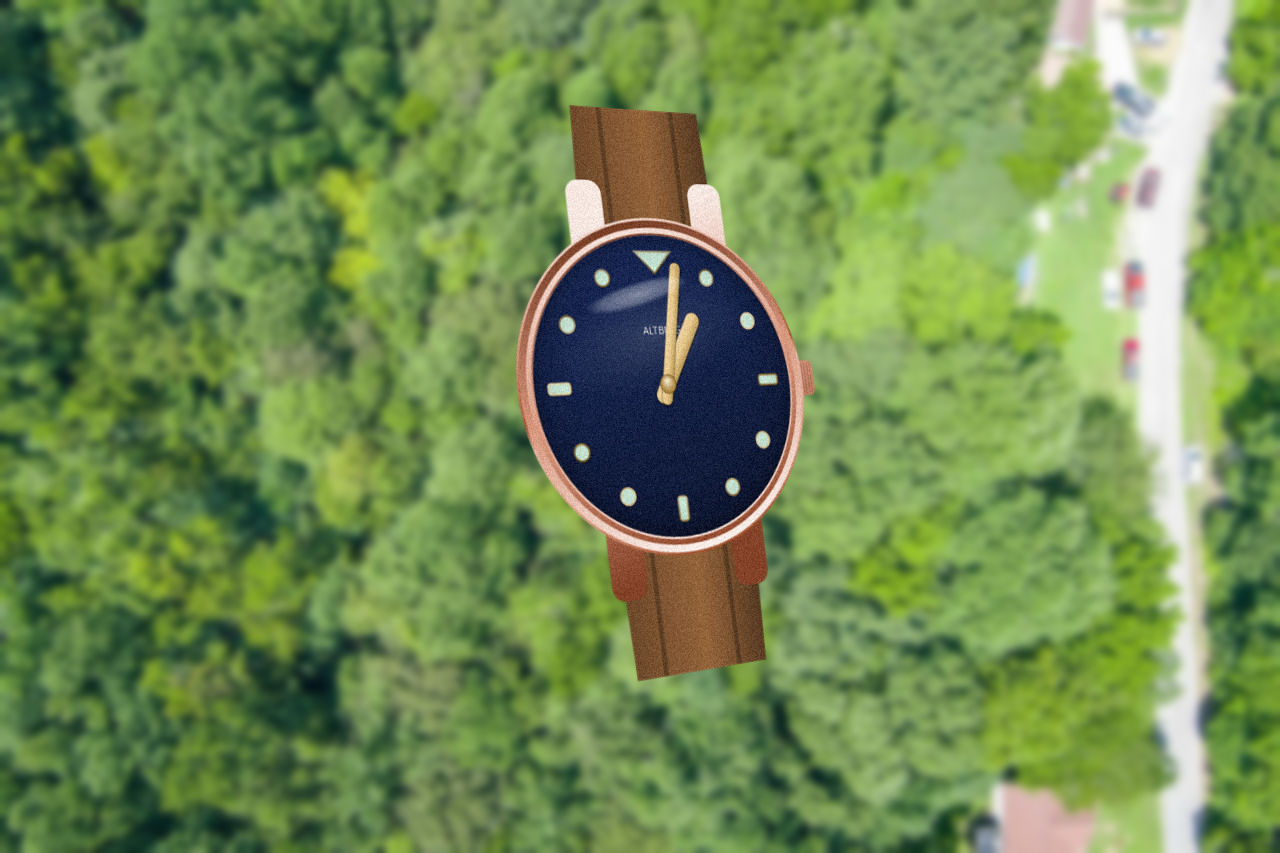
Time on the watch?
1:02
